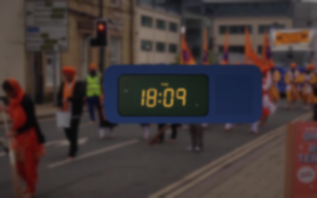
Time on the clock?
18:09
